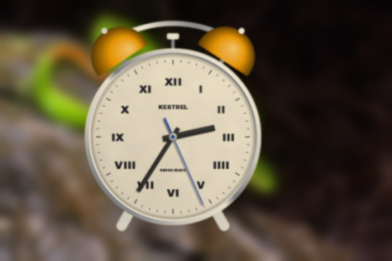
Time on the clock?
2:35:26
